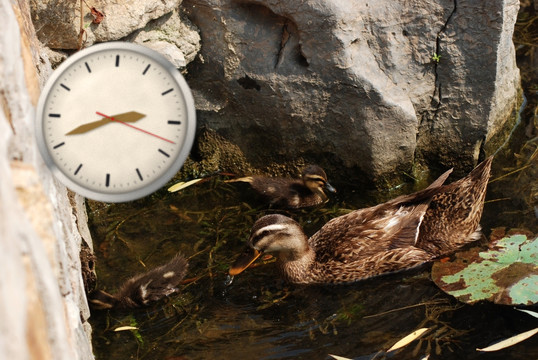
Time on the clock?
2:41:18
